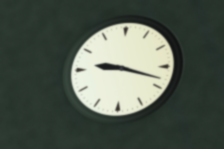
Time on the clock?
9:18
